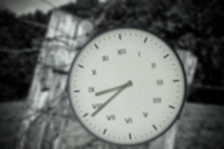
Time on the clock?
8:39
